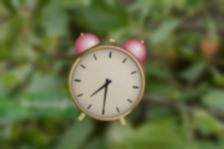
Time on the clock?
7:30
